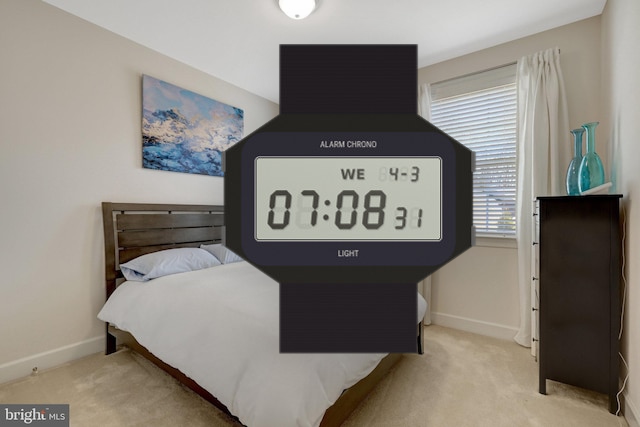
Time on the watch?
7:08:31
